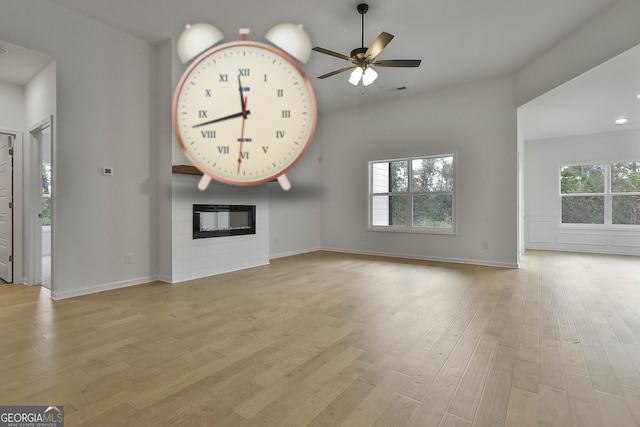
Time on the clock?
11:42:31
